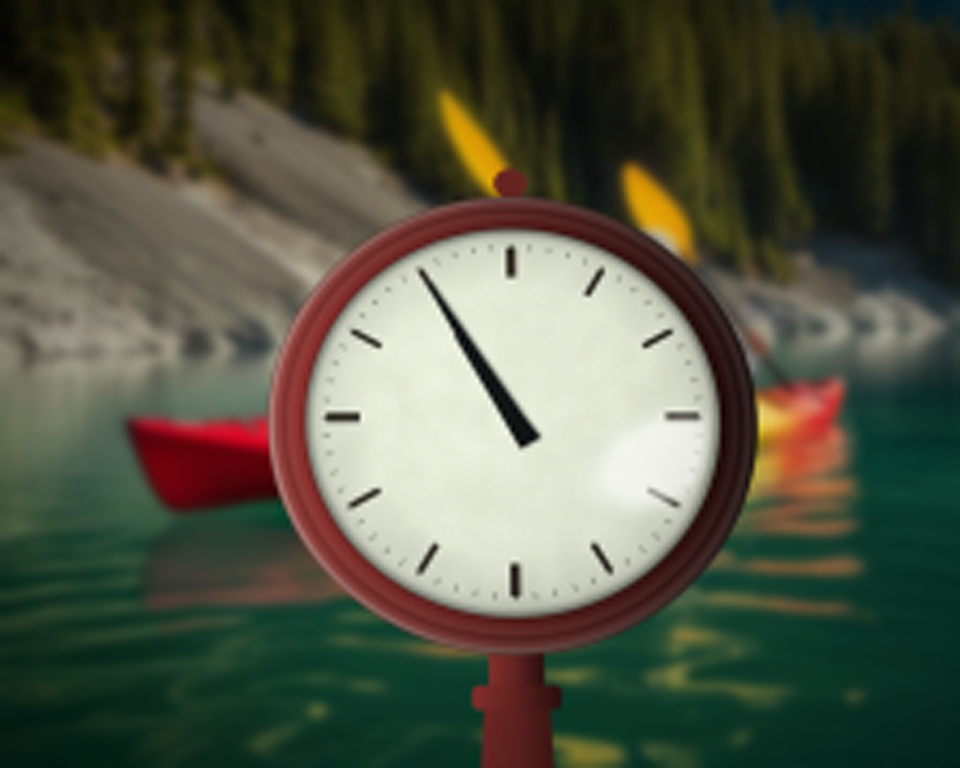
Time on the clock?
10:55
